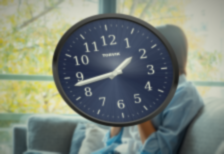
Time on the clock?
1:43
